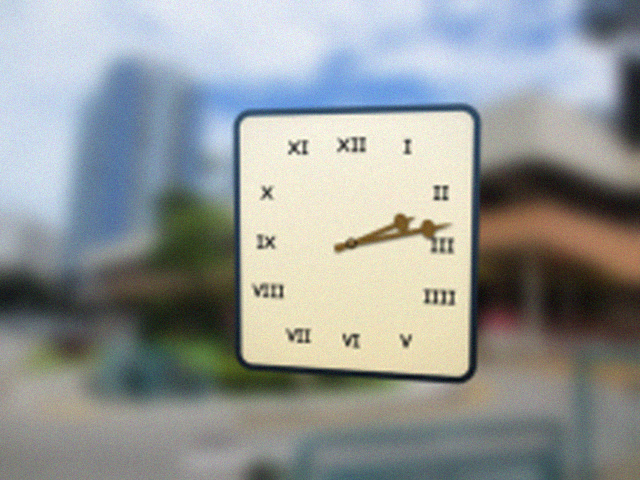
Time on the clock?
2:13
